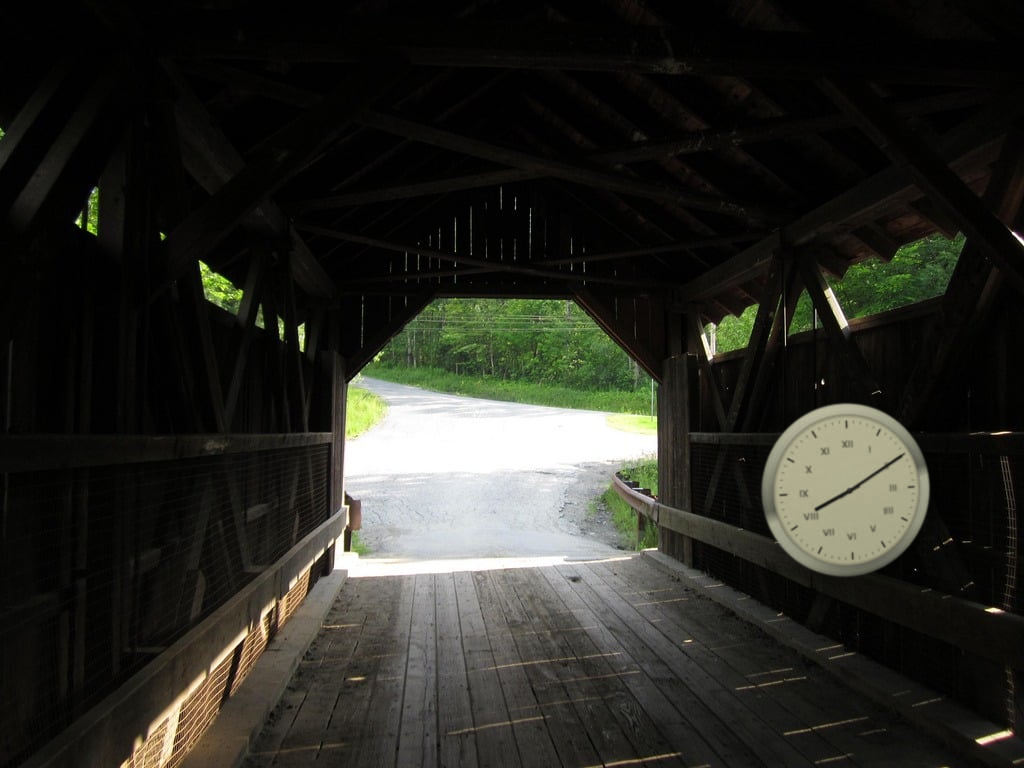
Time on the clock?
8:10
